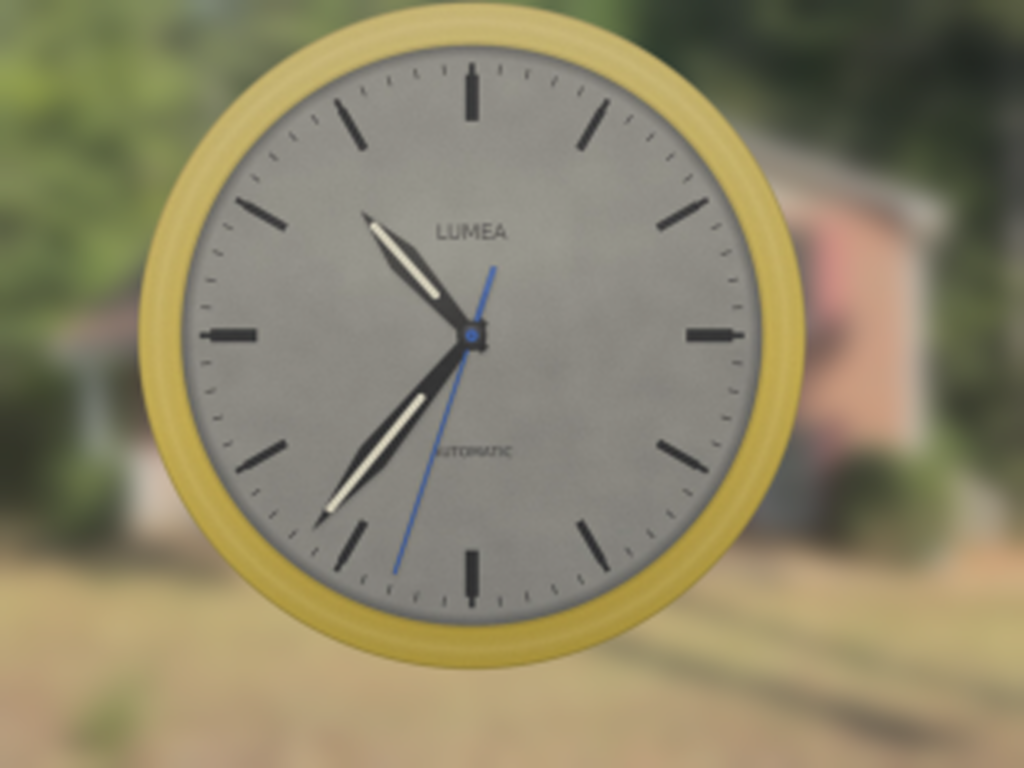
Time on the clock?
10:36:33
